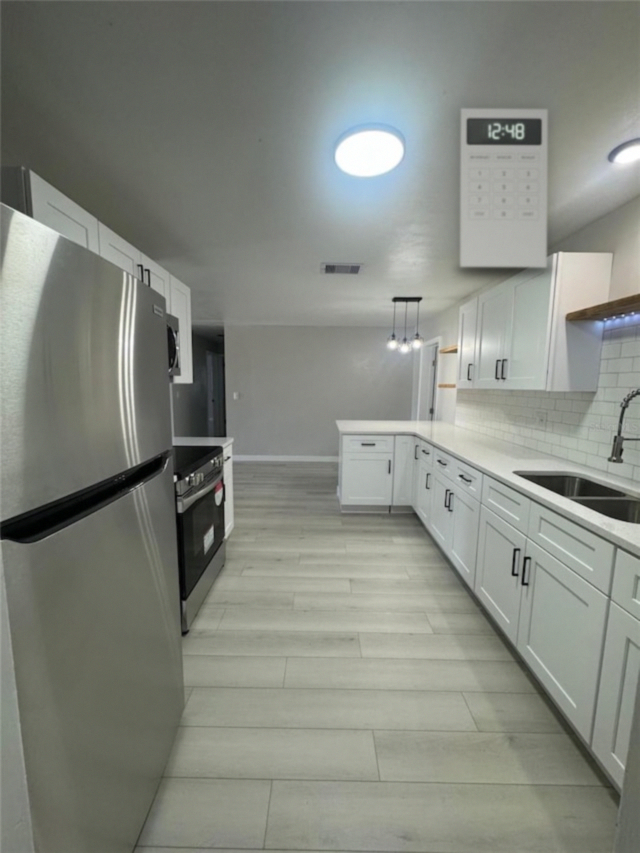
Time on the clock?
12:48
